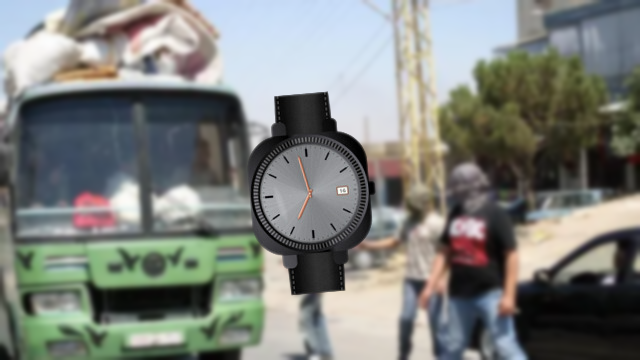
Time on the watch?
6:58
